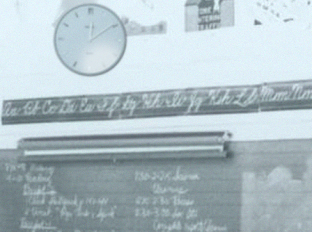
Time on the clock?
12:09
